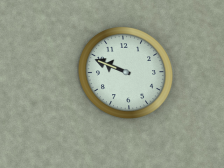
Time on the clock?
9:49
